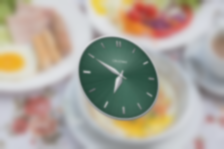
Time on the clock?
6:50
